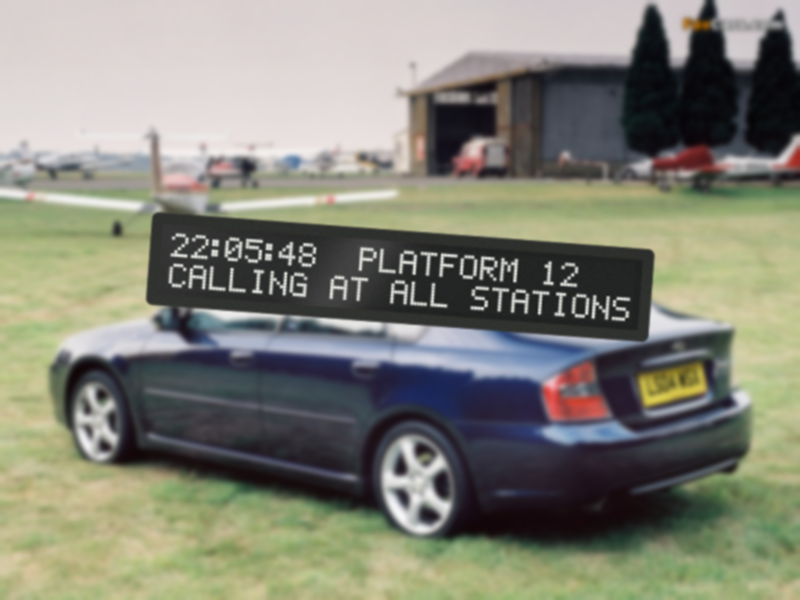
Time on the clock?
22:05:48
